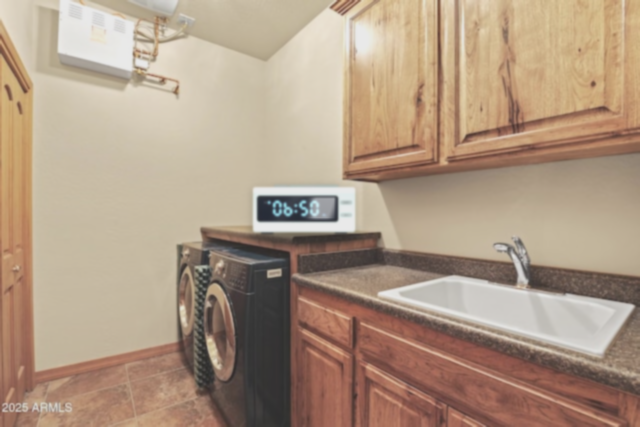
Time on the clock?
6:50
